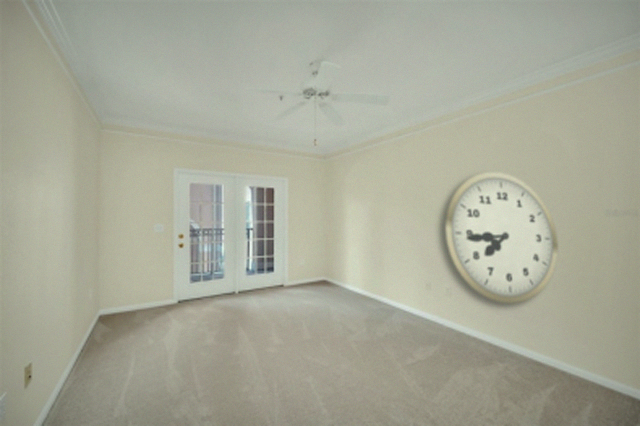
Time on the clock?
7:44
